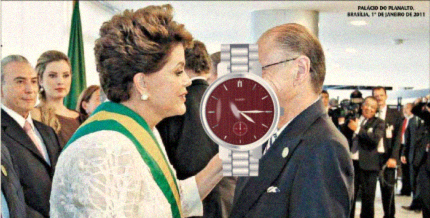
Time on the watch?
4:15
